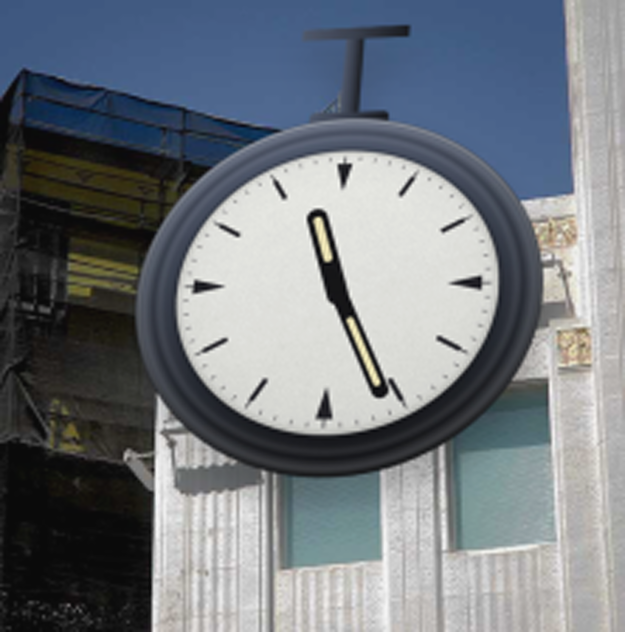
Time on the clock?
11:26
